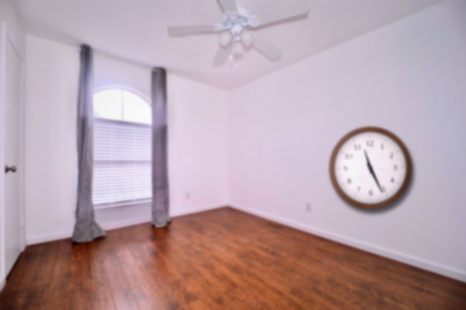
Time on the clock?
11:26
